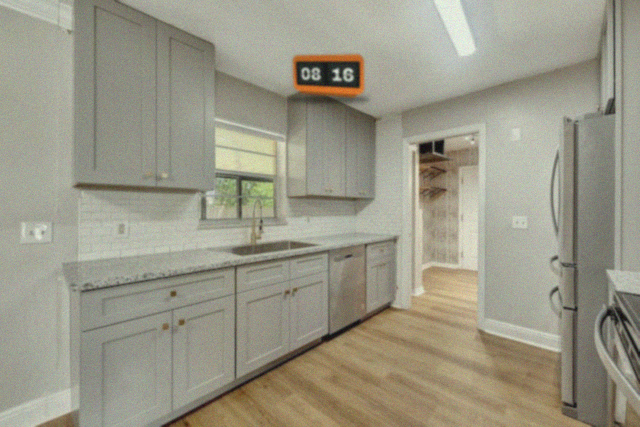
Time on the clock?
8:16
